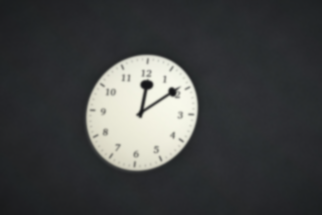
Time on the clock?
12:09
